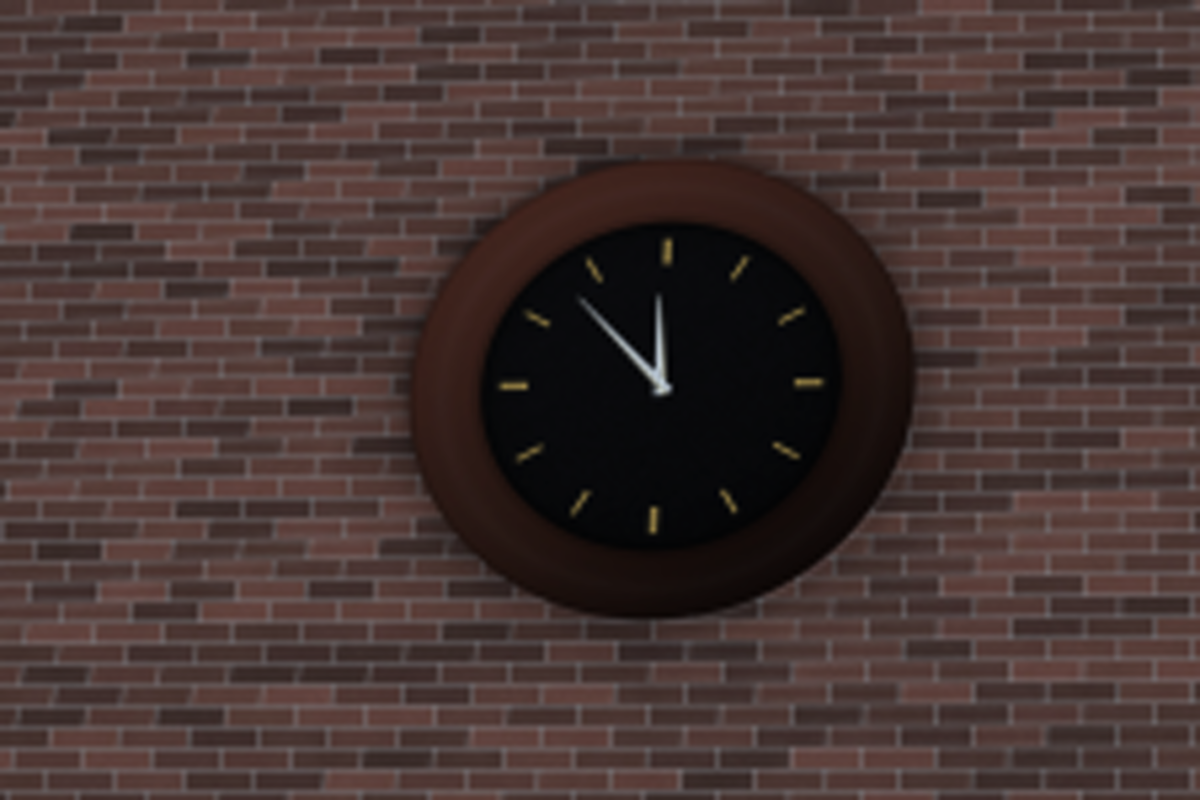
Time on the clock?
11:53
